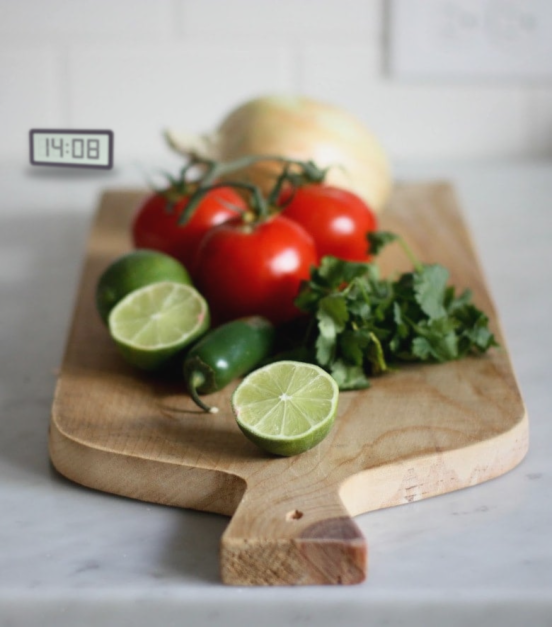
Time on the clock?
14:08
